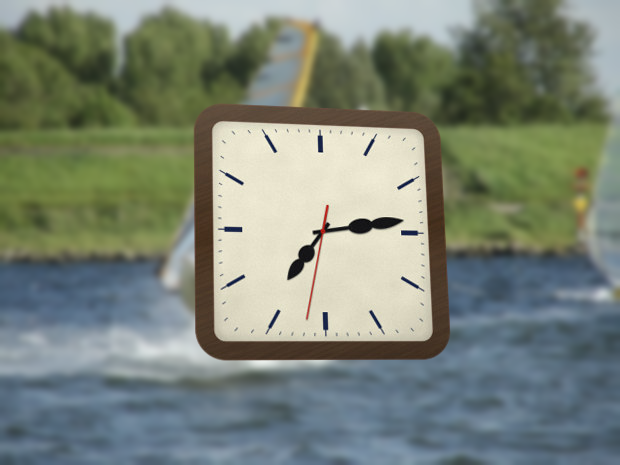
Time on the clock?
7:13:32
